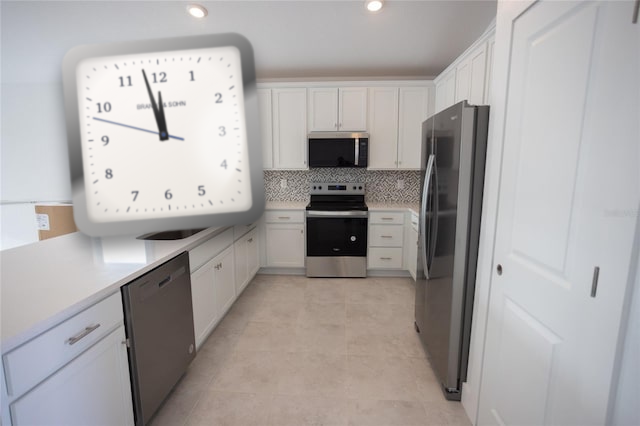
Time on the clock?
11:57:48
